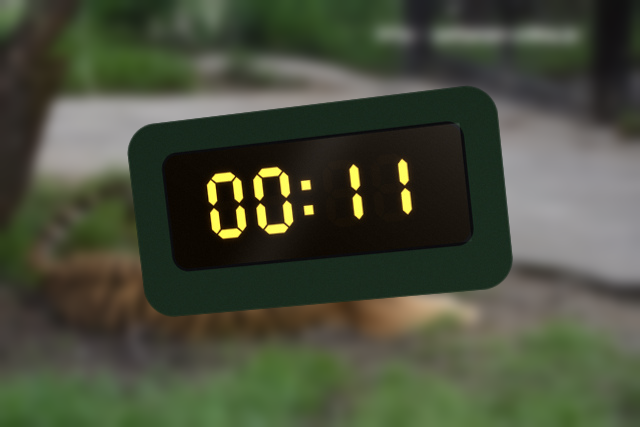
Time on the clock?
0:11
